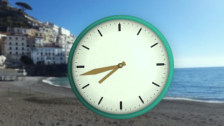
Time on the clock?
7:43
